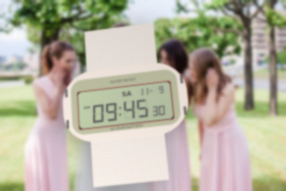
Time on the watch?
9:45
